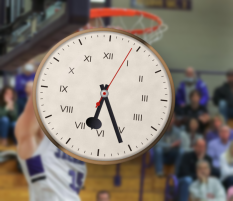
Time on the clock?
6:26:04
